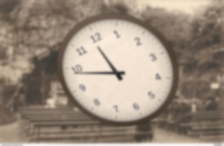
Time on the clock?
11:49
